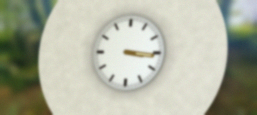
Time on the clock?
3:16
